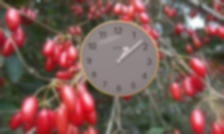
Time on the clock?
1:08
